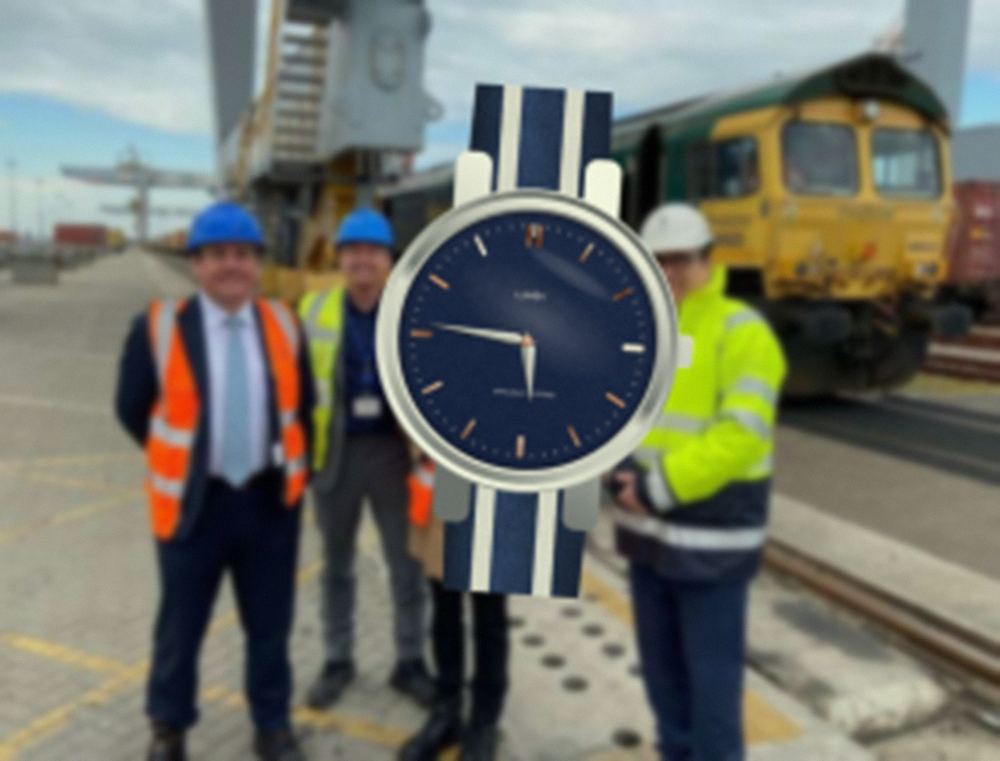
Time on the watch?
5:46
